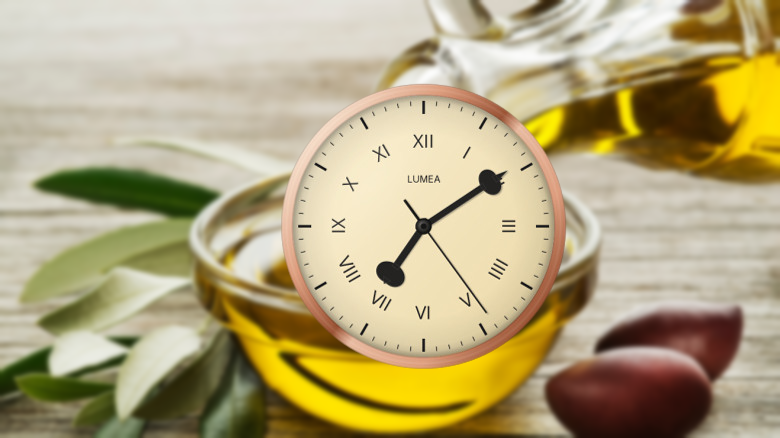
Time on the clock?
7:09:24
